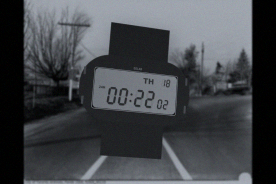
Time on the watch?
0:22:02
